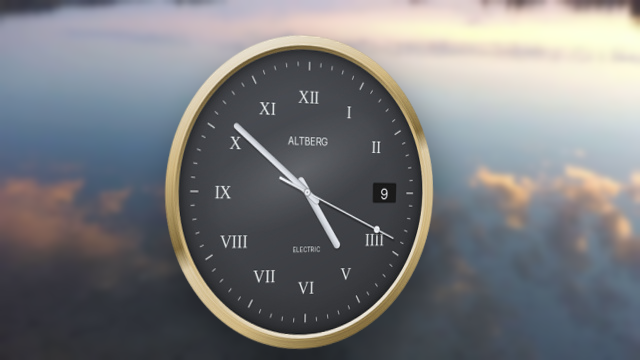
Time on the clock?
4:51:19
